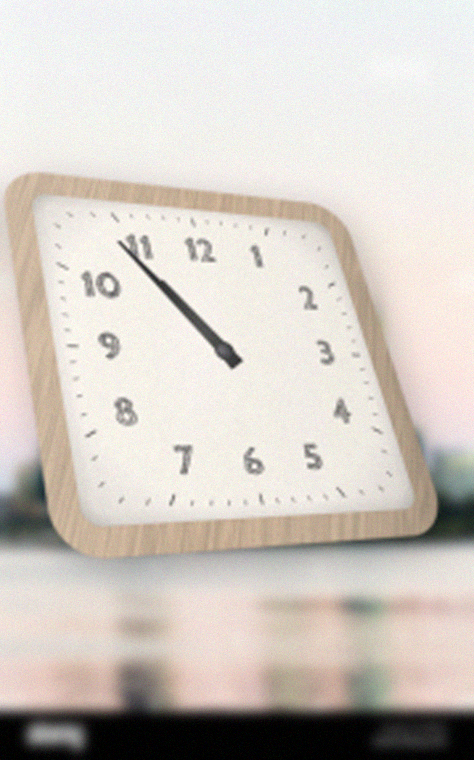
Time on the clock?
10:54
